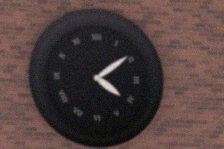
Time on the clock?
4:09
